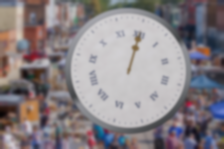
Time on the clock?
12:00
